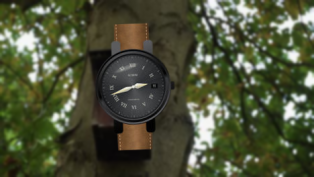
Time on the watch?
2:42
